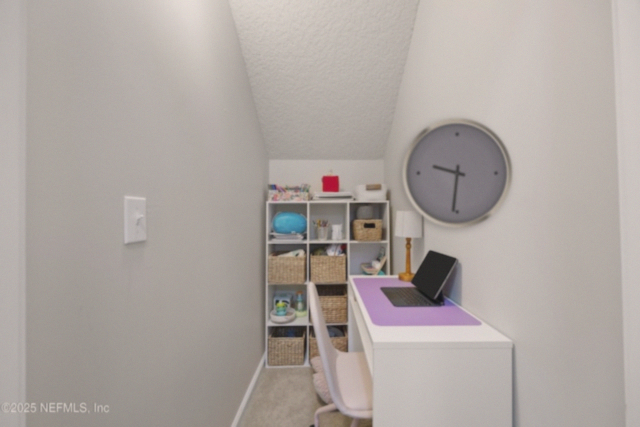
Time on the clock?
9:31
